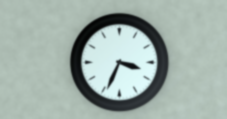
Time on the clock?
3:34
